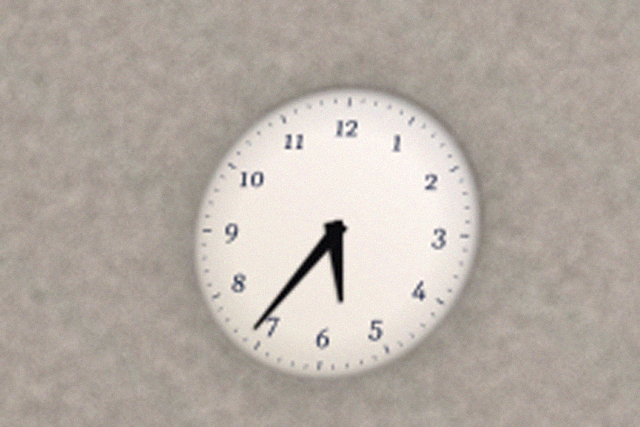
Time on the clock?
5:36
